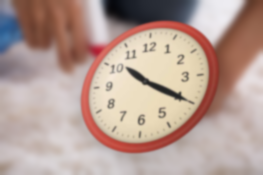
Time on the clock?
10:20
